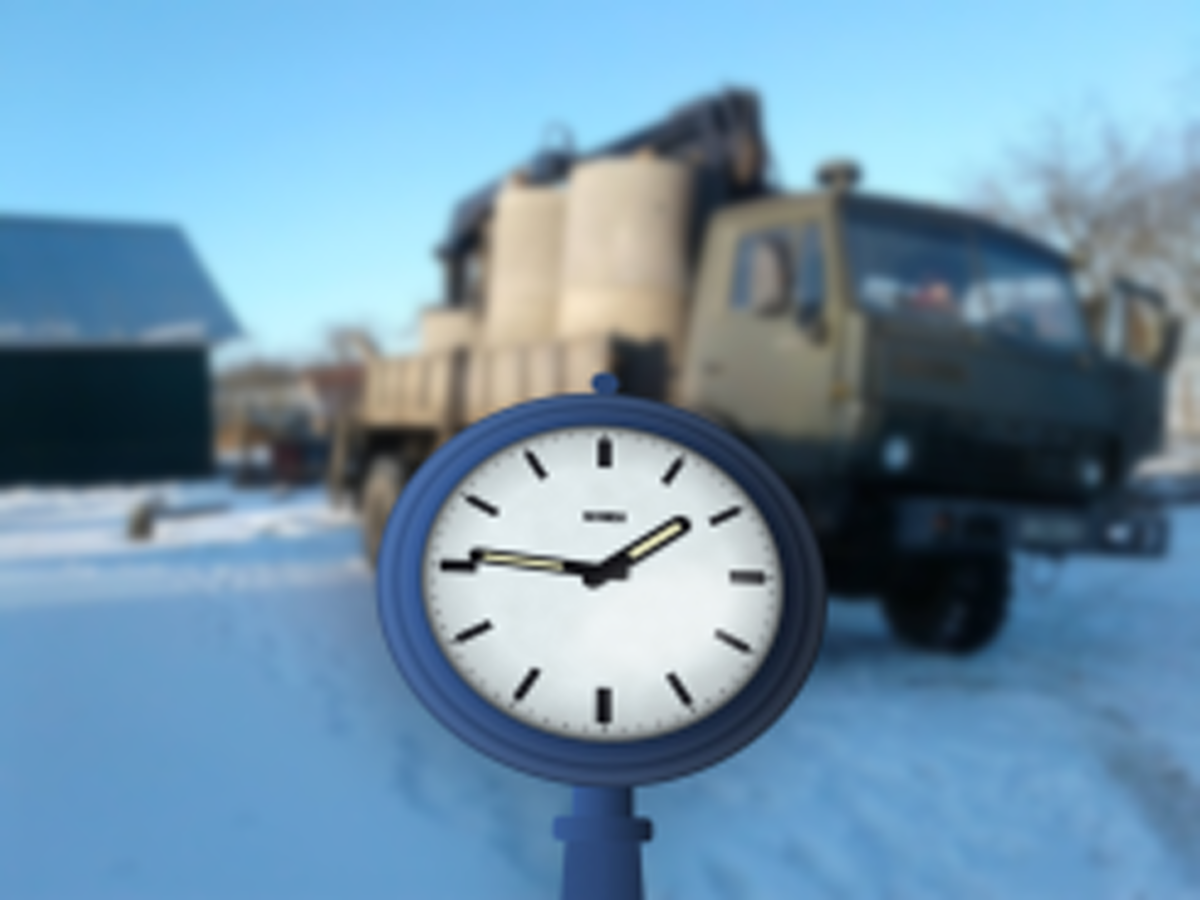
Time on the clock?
1:46
